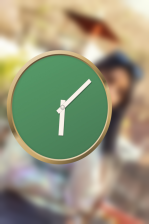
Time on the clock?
6:08
